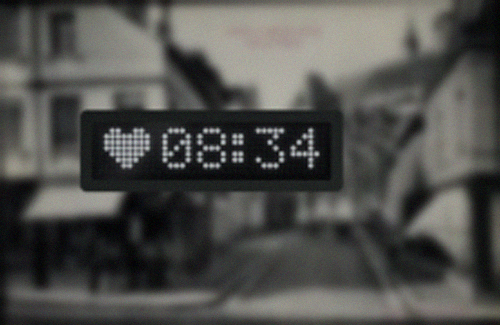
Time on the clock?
8:34
